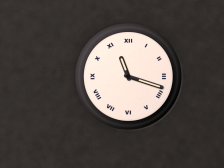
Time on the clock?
11:18
